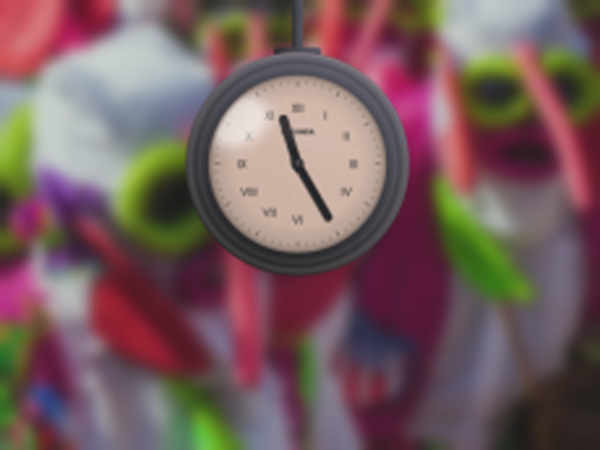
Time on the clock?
11:25
